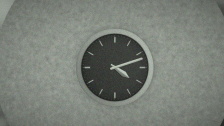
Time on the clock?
4:12
